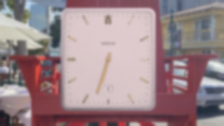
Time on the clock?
6:33
